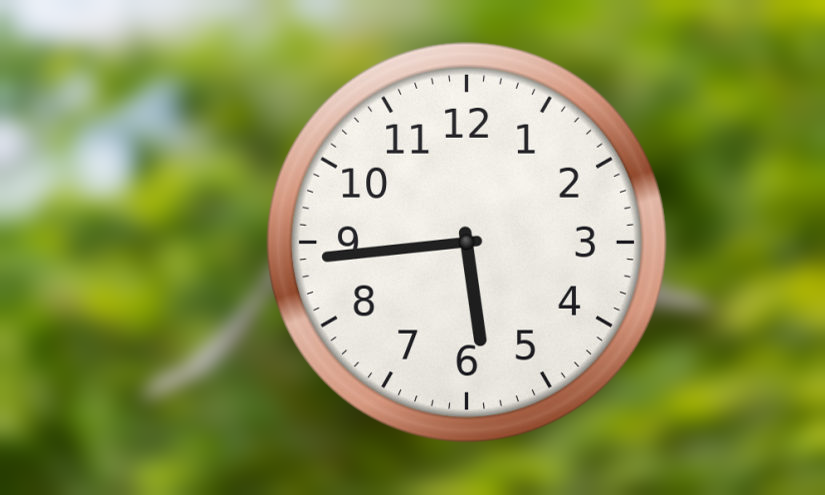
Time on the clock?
5:44
